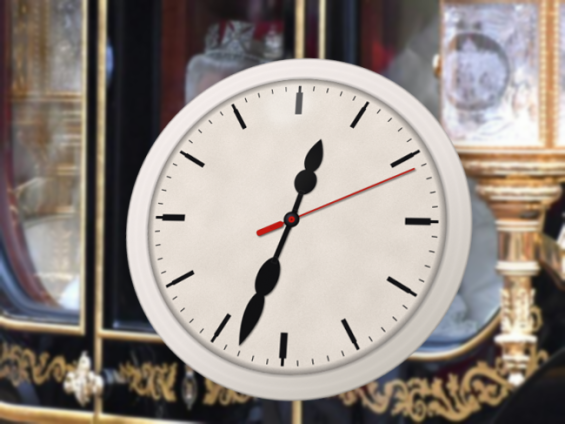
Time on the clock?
12:33:11
